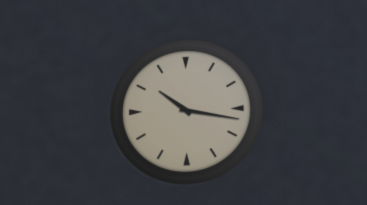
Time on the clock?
10:17
